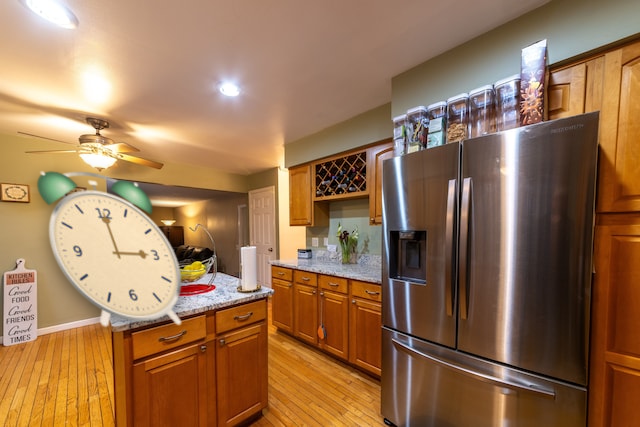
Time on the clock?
3:00
